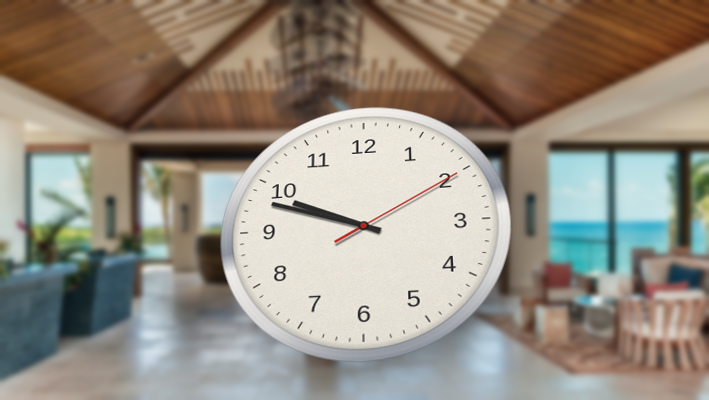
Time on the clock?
9:48:10
